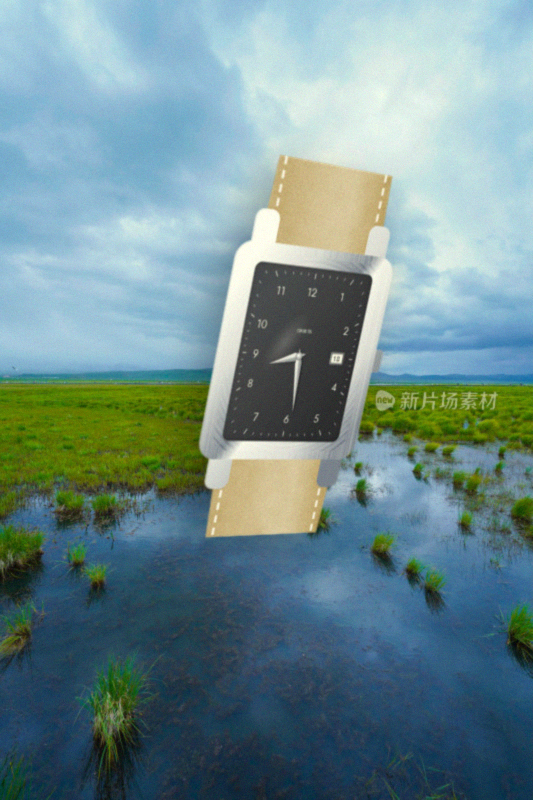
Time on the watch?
8:29
